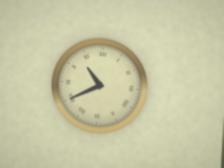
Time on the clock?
10:40
